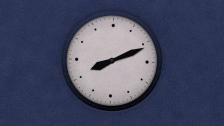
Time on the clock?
8:11
